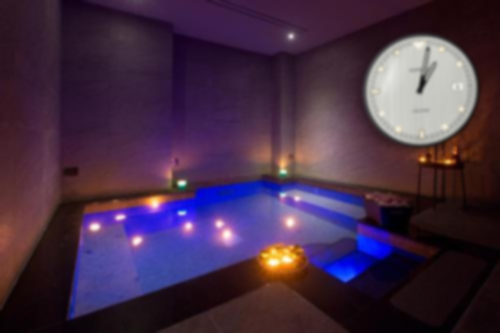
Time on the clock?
1:02
